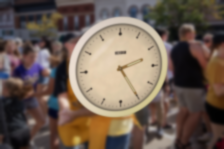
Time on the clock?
2:25
